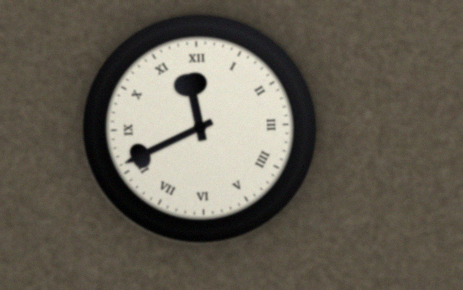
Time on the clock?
11:41
